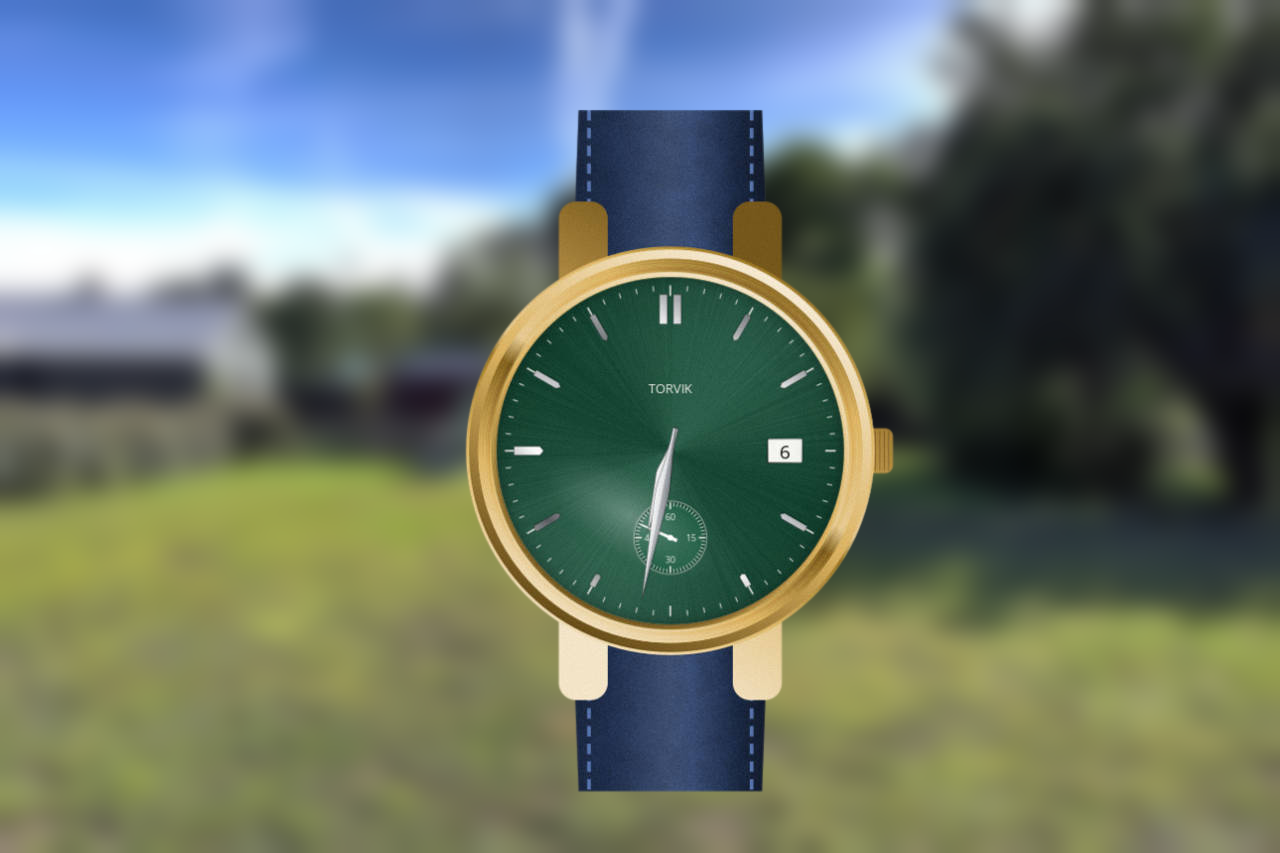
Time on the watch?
6:31:49
